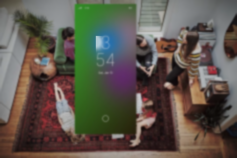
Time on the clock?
3:54
